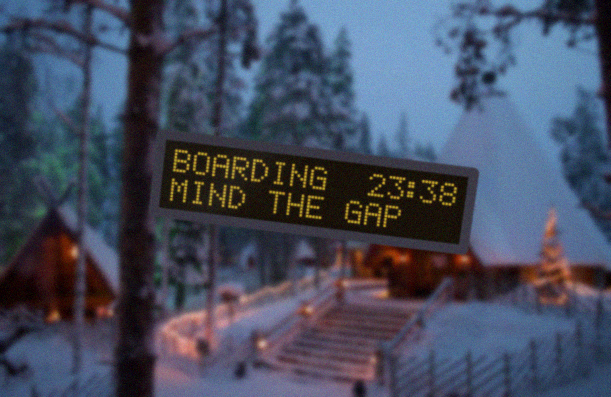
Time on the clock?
23:38
